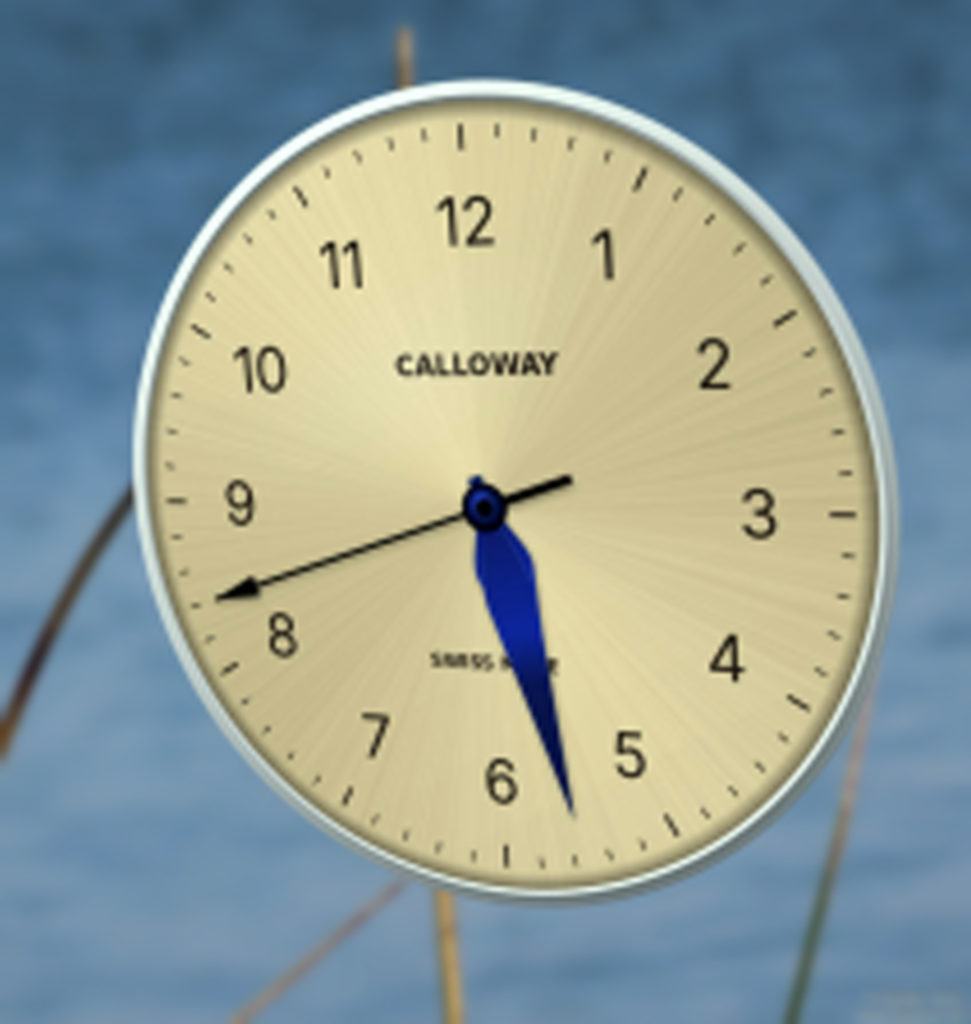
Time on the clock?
5:27:42
